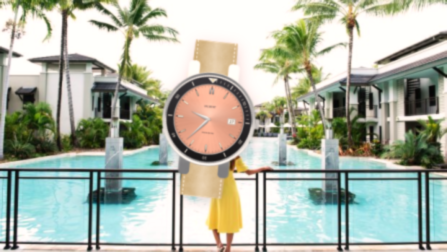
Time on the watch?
9:37
